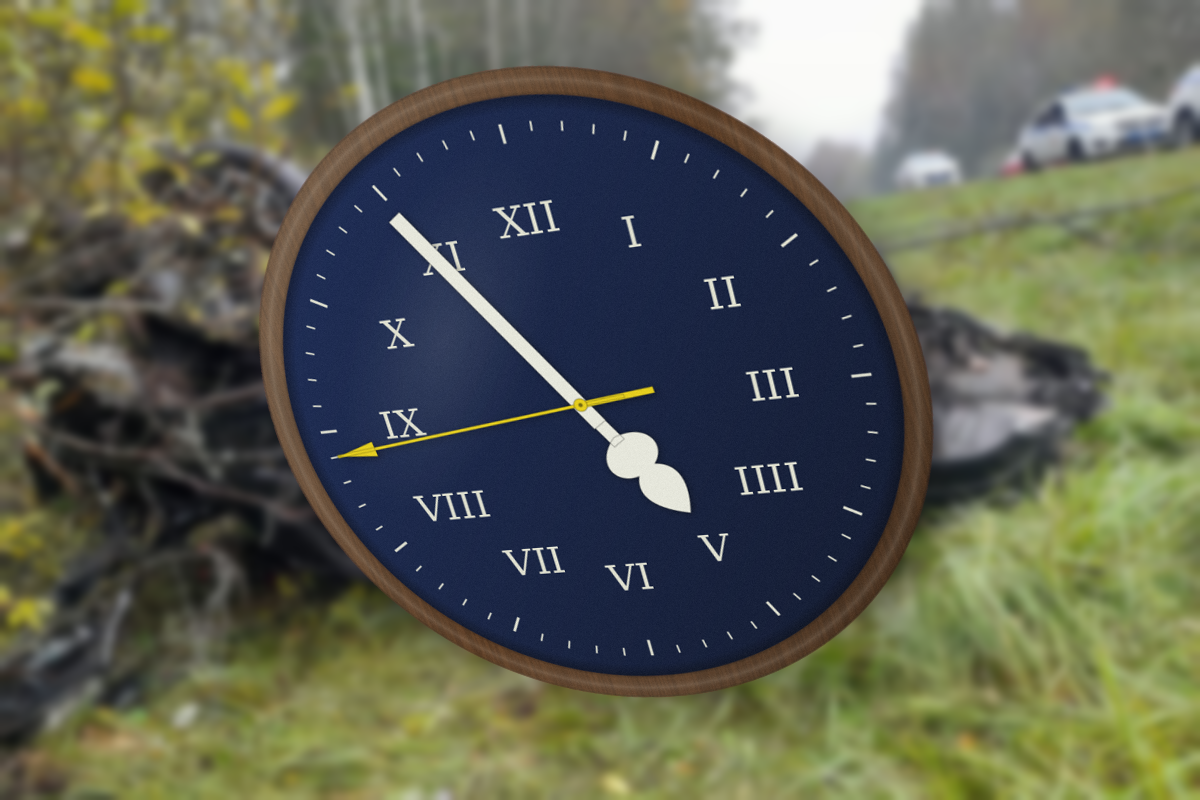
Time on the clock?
4:54:44
